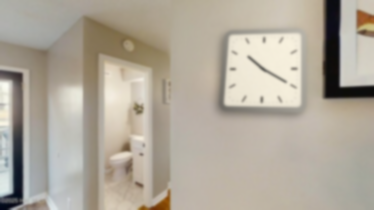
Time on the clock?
10:20
